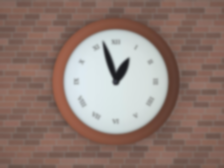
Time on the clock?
12:57
